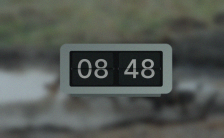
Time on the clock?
8:48
